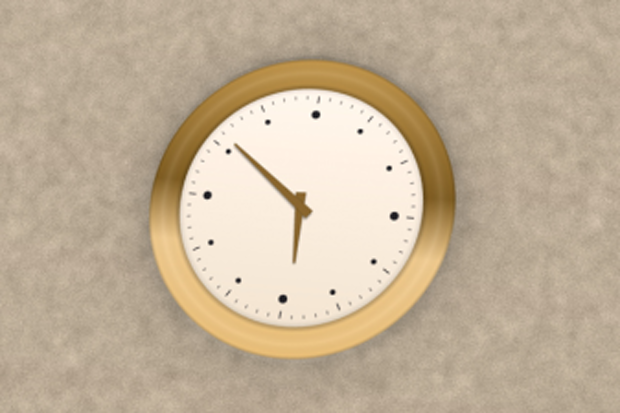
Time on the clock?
5:51
